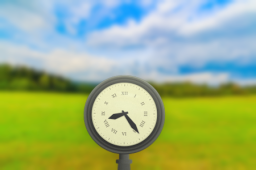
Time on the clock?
8:24
